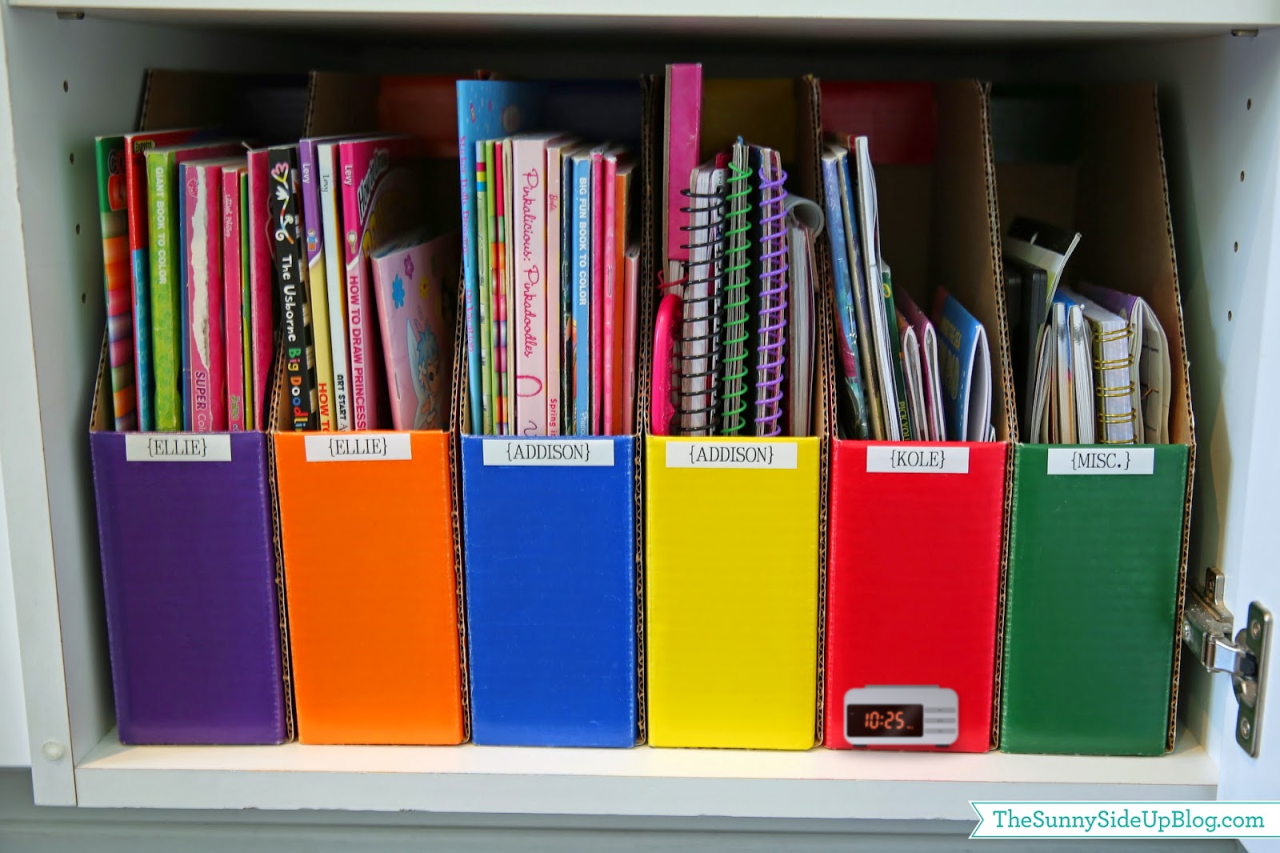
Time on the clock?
10:25
